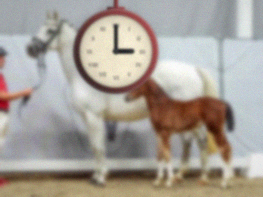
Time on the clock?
3:00
